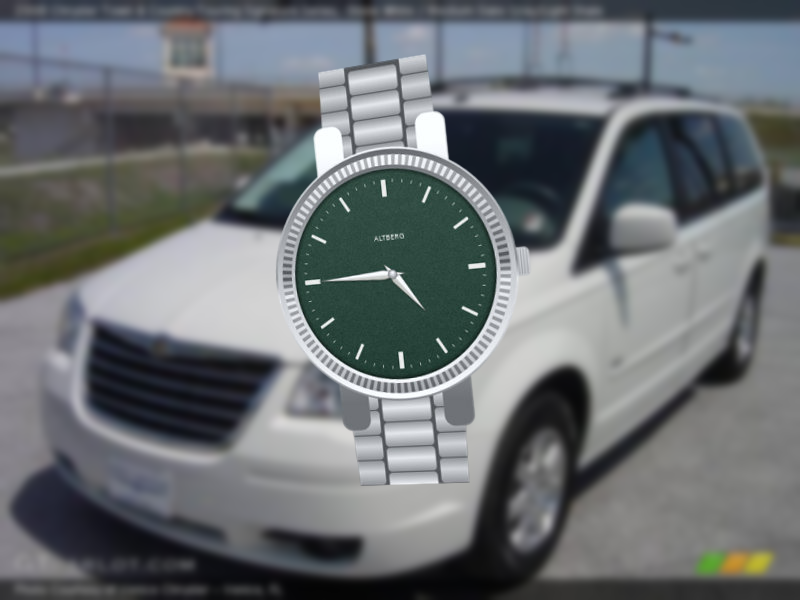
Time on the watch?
4:45
